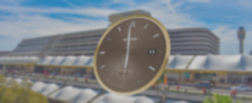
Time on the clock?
5:59
